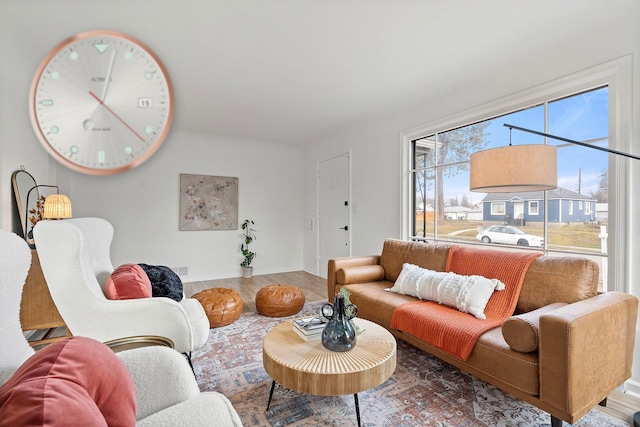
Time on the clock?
7:02:22
